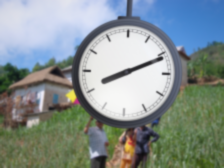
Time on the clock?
8:11
